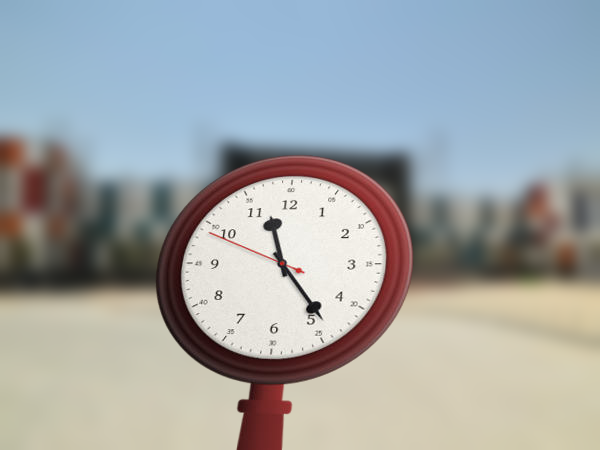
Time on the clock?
11:23:49
